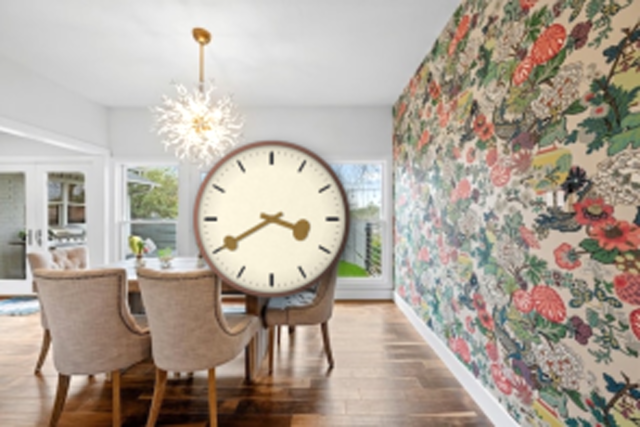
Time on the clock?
3:40
